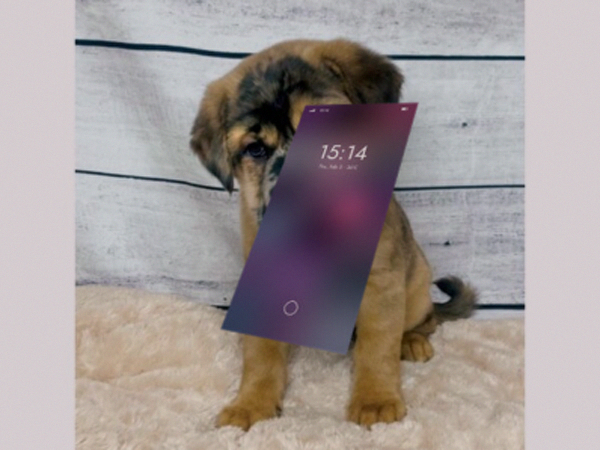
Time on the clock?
15:14
